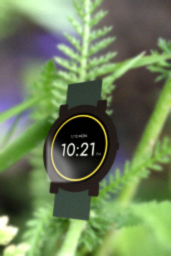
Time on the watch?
10:21
